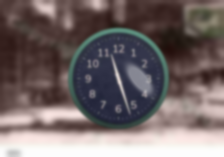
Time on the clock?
11:27
